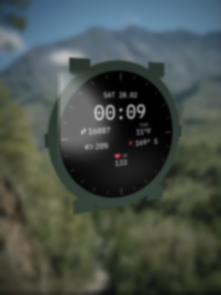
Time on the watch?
0:09
